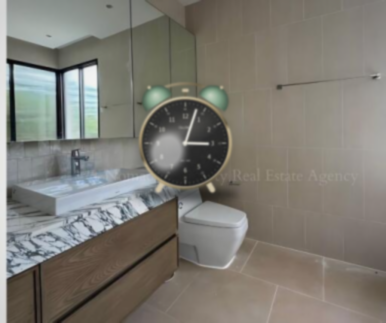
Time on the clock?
3:03
